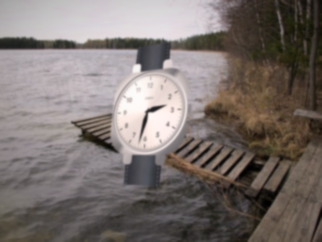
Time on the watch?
2:32
